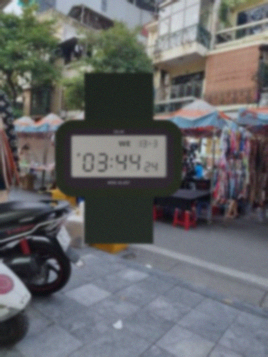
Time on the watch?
3:44
